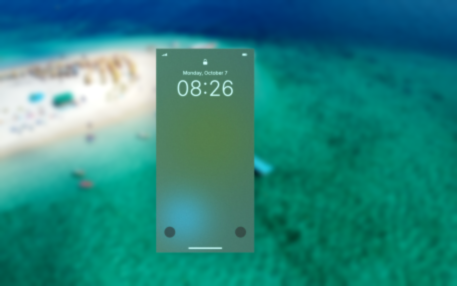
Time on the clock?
8:26
